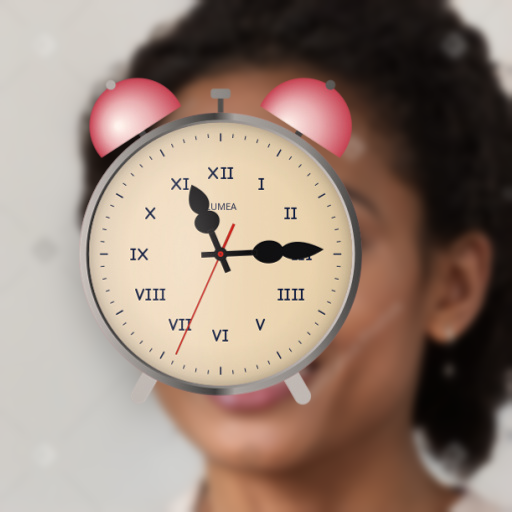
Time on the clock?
11:14:34
